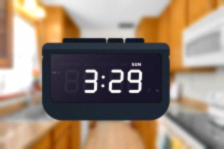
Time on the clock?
3:29
